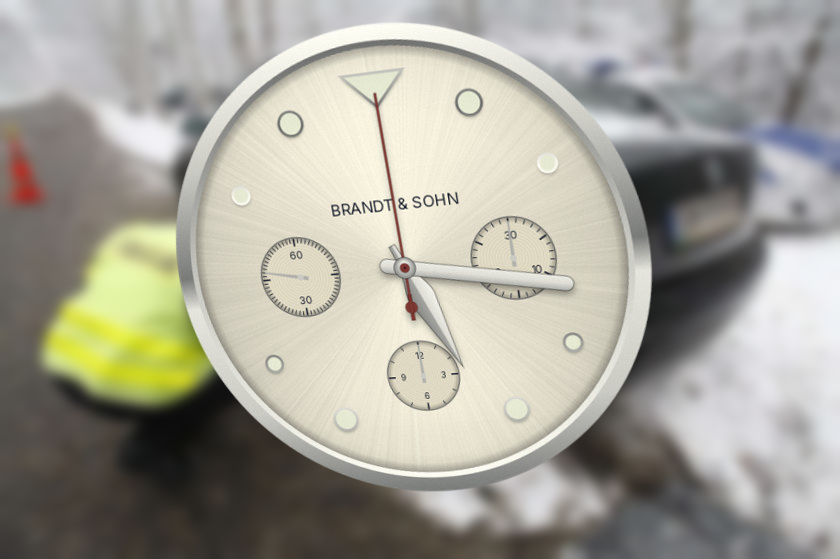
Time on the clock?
5:16:47
